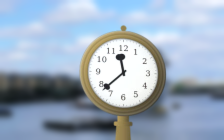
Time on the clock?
11:38
